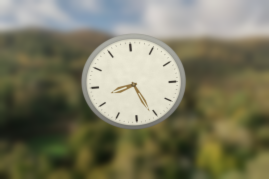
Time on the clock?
8:26
